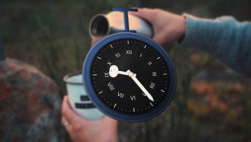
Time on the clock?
9:24
